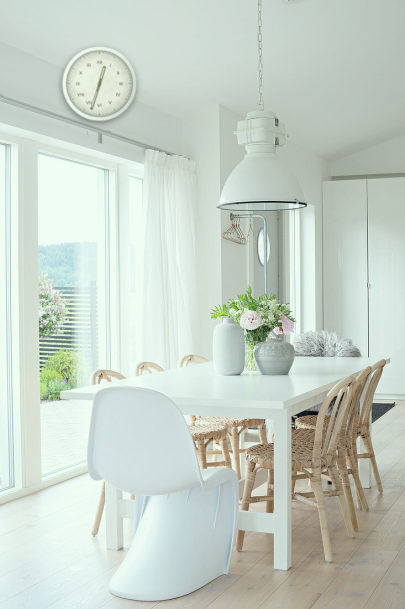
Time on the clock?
12:33
